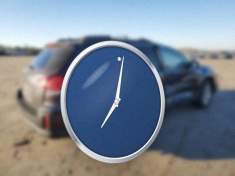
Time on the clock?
7:01
